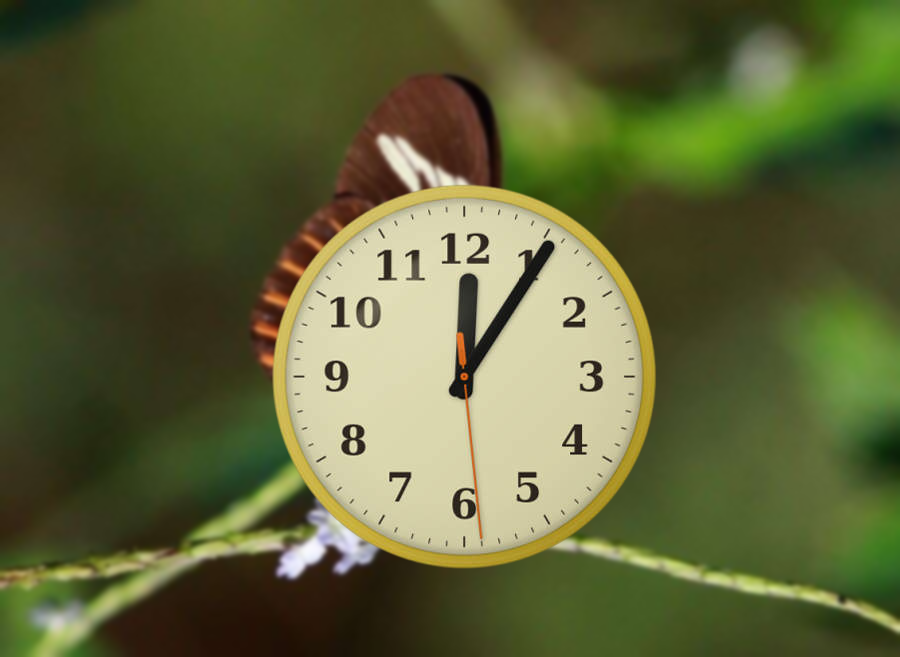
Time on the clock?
12:05:29
